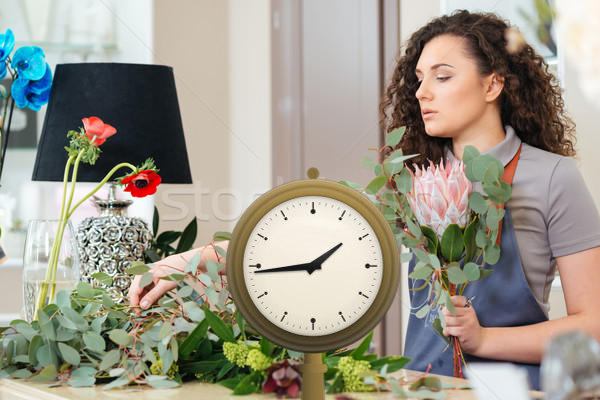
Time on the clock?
1:44
